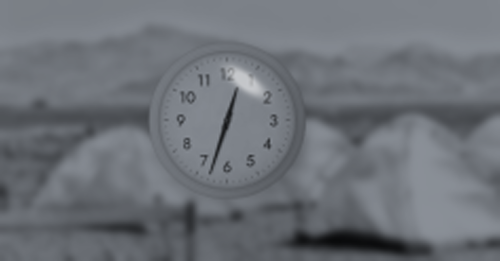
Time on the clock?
12:33
